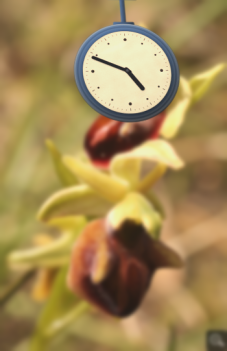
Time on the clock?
4:49
